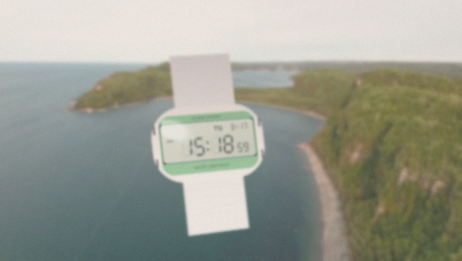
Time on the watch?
15:18
